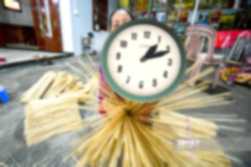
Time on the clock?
1:11
